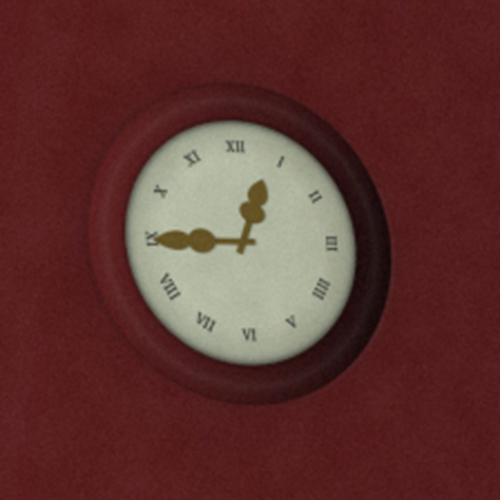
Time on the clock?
12:45
